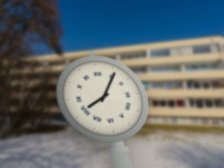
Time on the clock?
8:06
